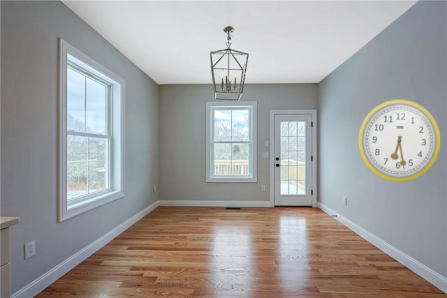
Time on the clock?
6:28
